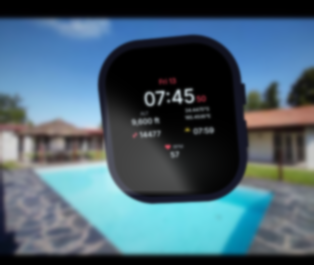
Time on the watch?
7:45
